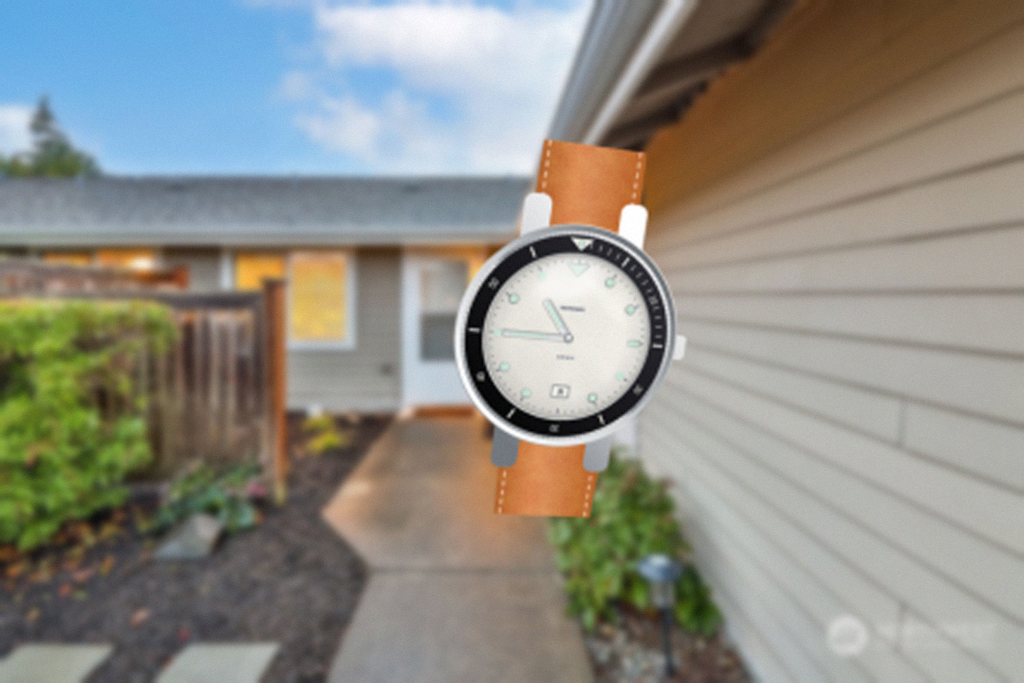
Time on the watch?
10:45
